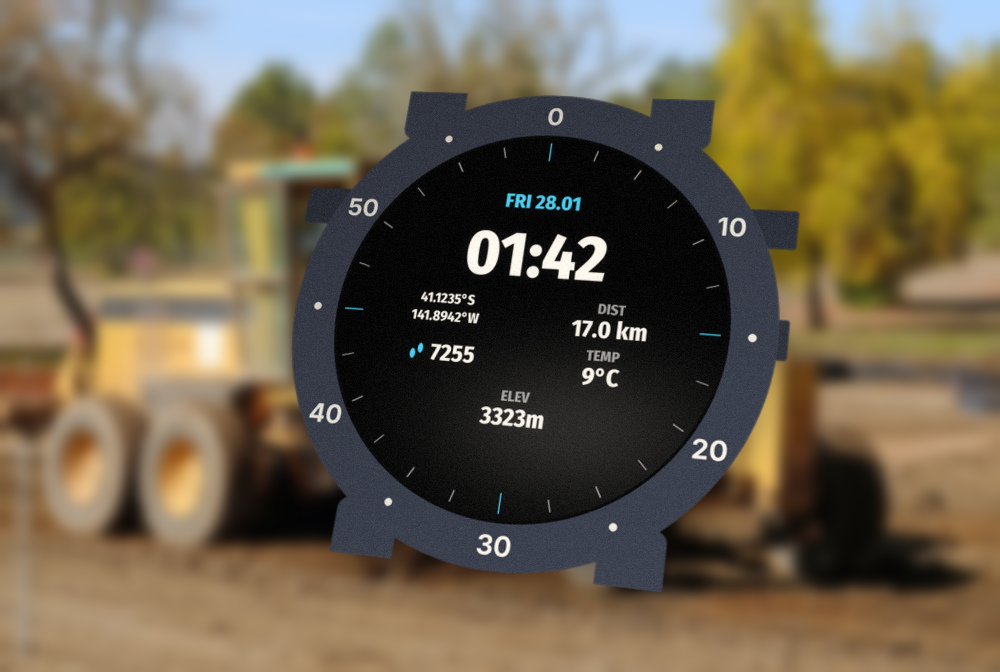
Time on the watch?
1:42
